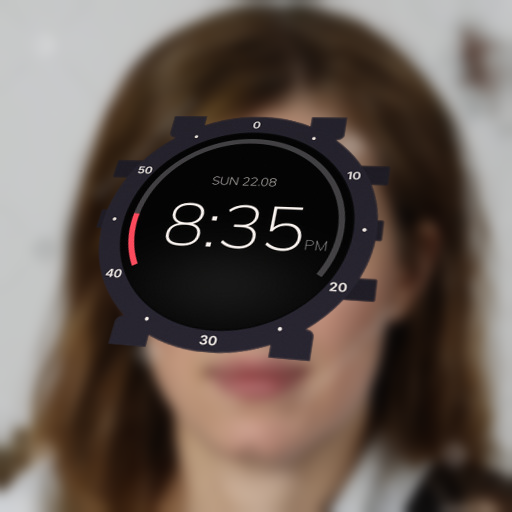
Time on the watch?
8:35
